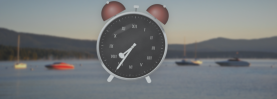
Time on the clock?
7:35
